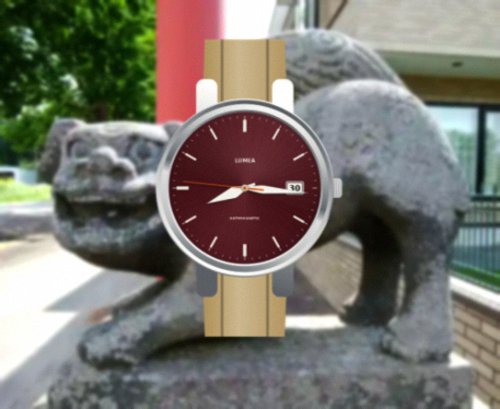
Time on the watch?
8:15:46
